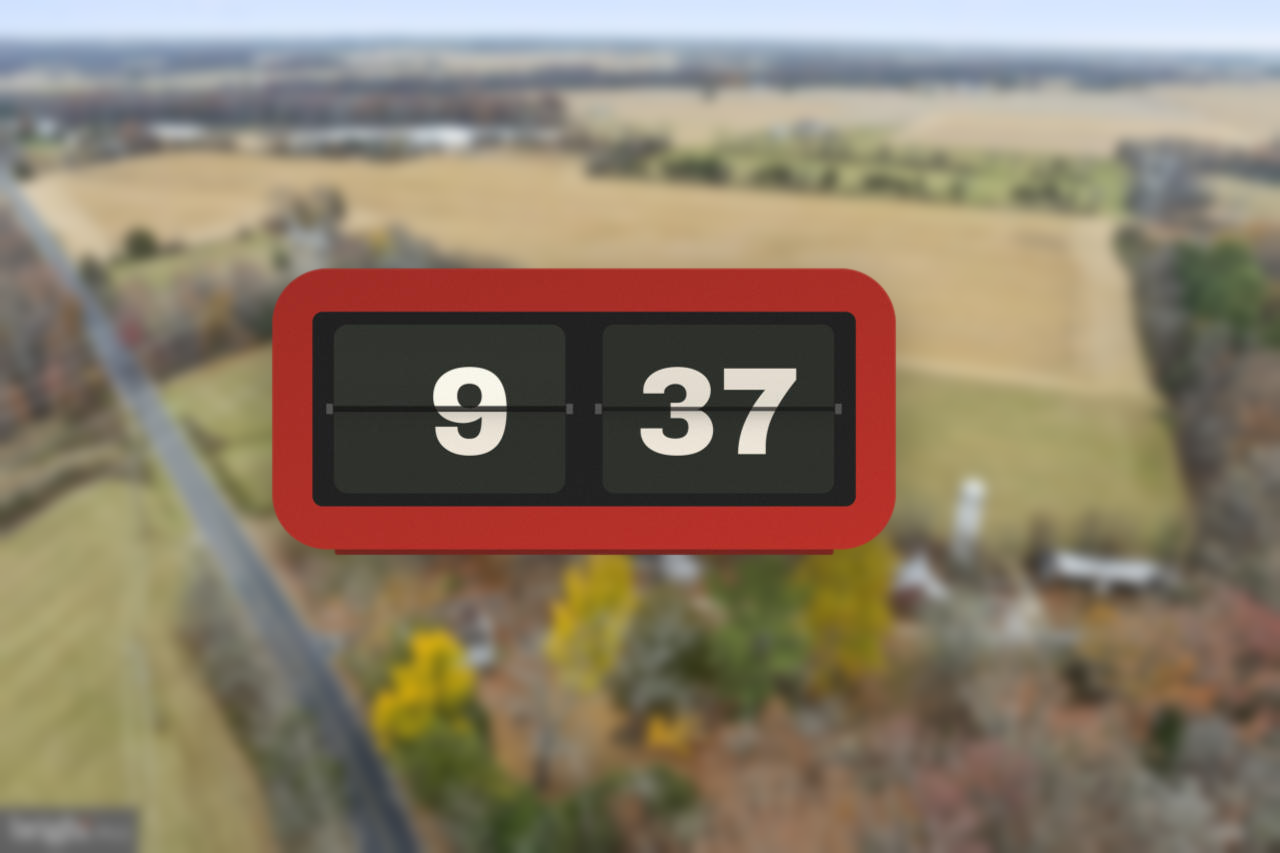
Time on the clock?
9:37
